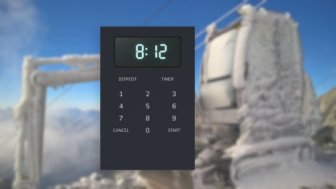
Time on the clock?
8:12
